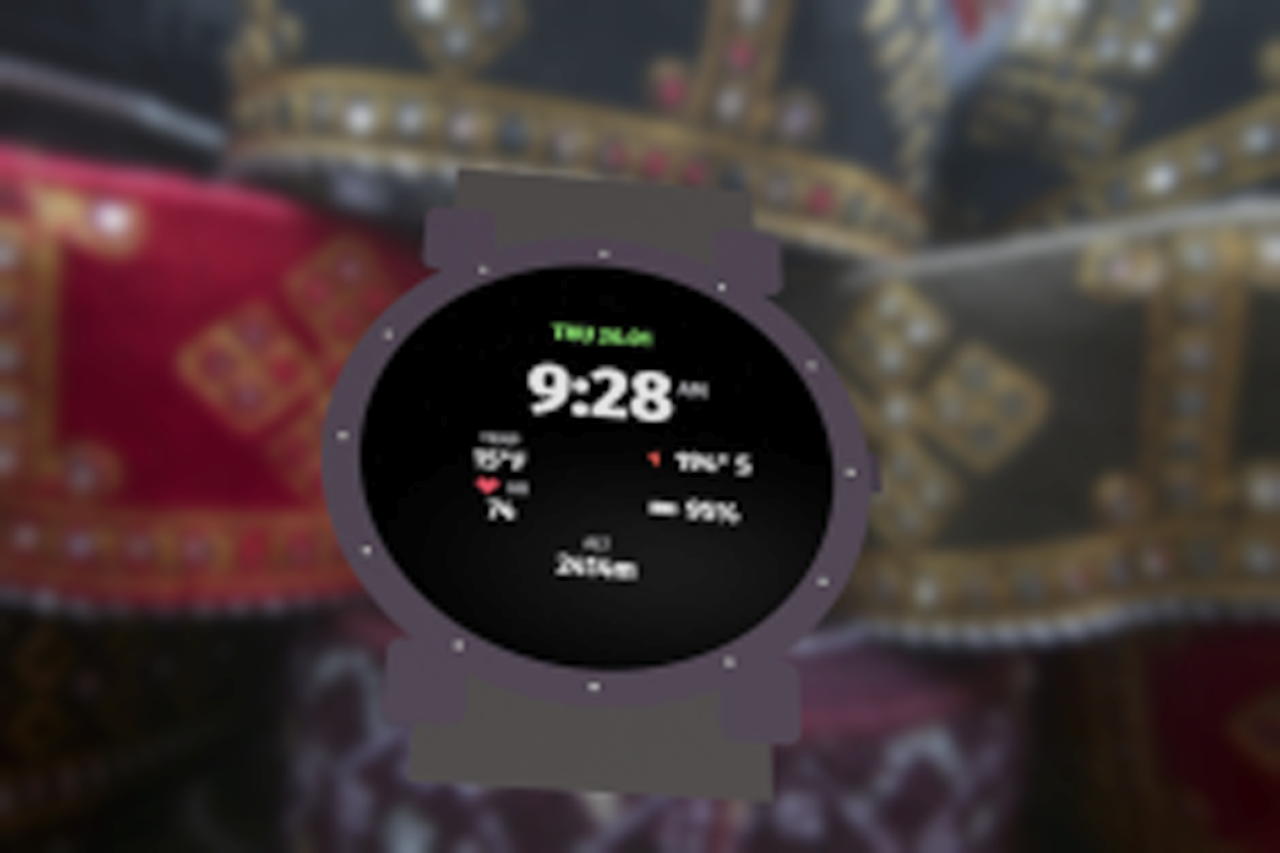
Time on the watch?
9:28
